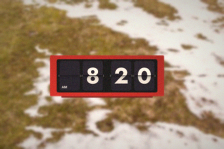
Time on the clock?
8:20
